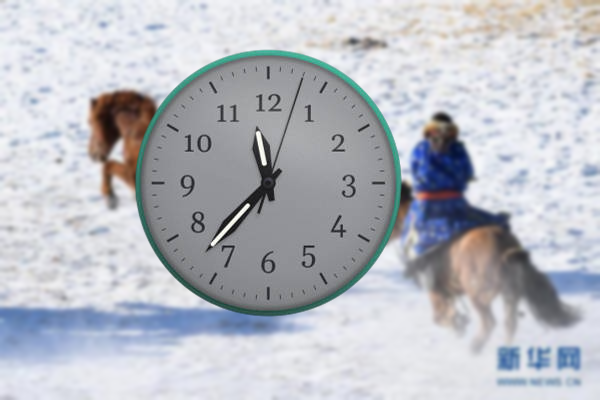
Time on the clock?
11:37:03
